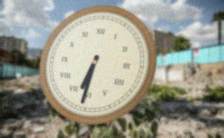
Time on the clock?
6:31
